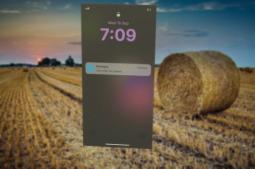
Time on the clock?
7:09
